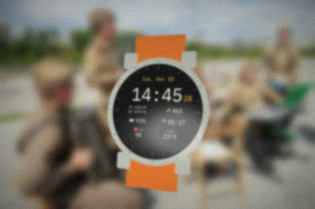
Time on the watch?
14:45
